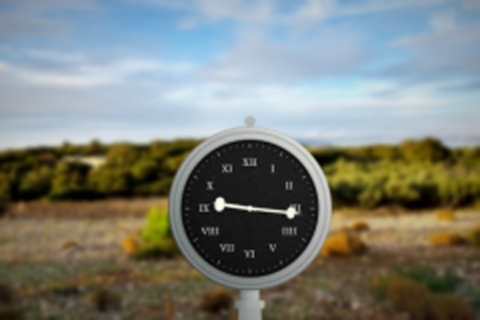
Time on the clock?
9:16
